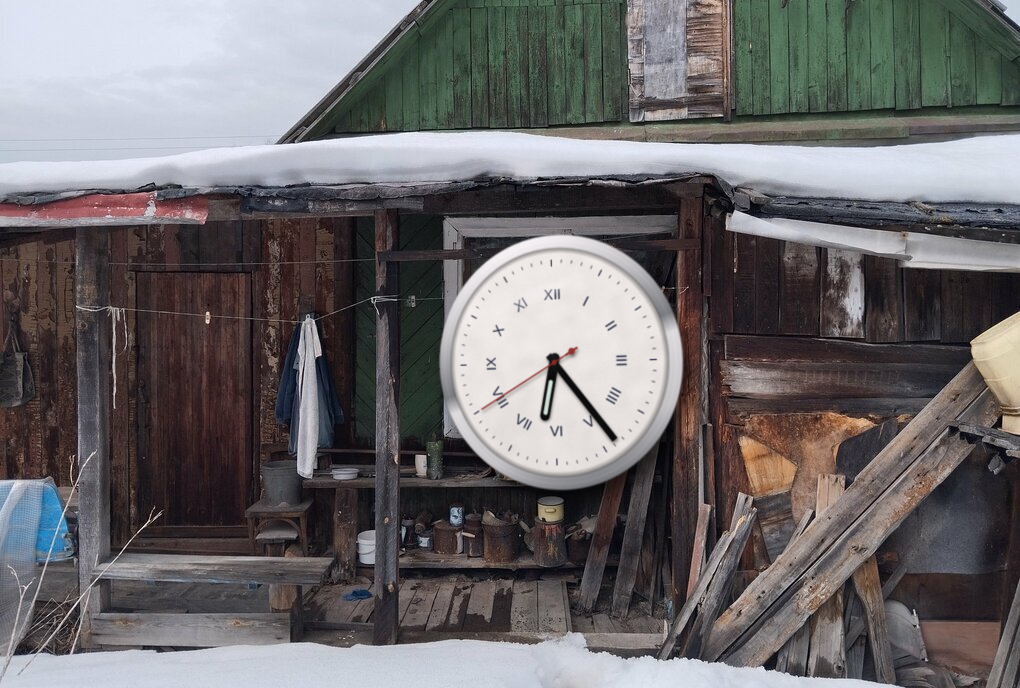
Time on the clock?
6:23:40
